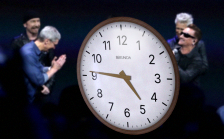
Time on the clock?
4:46
